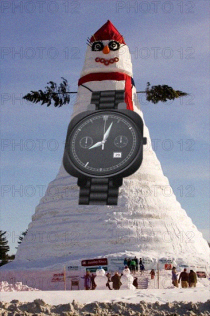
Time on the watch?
8:03
